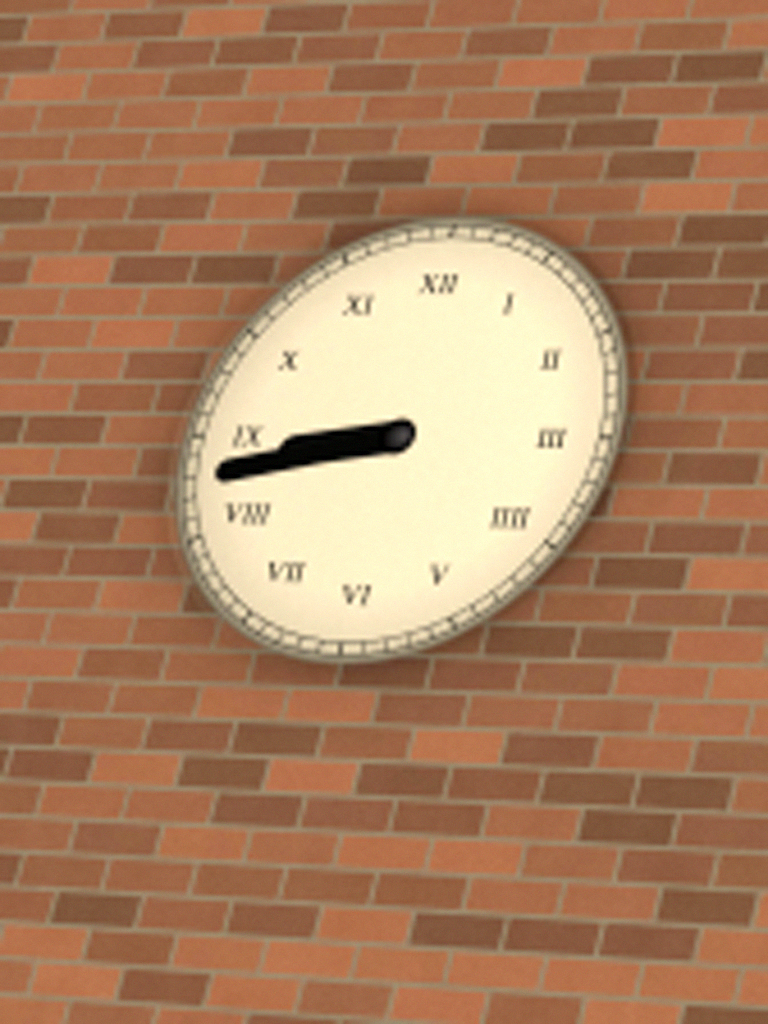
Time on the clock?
8:43
